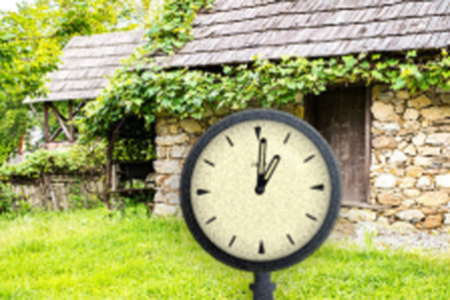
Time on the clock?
1:01
